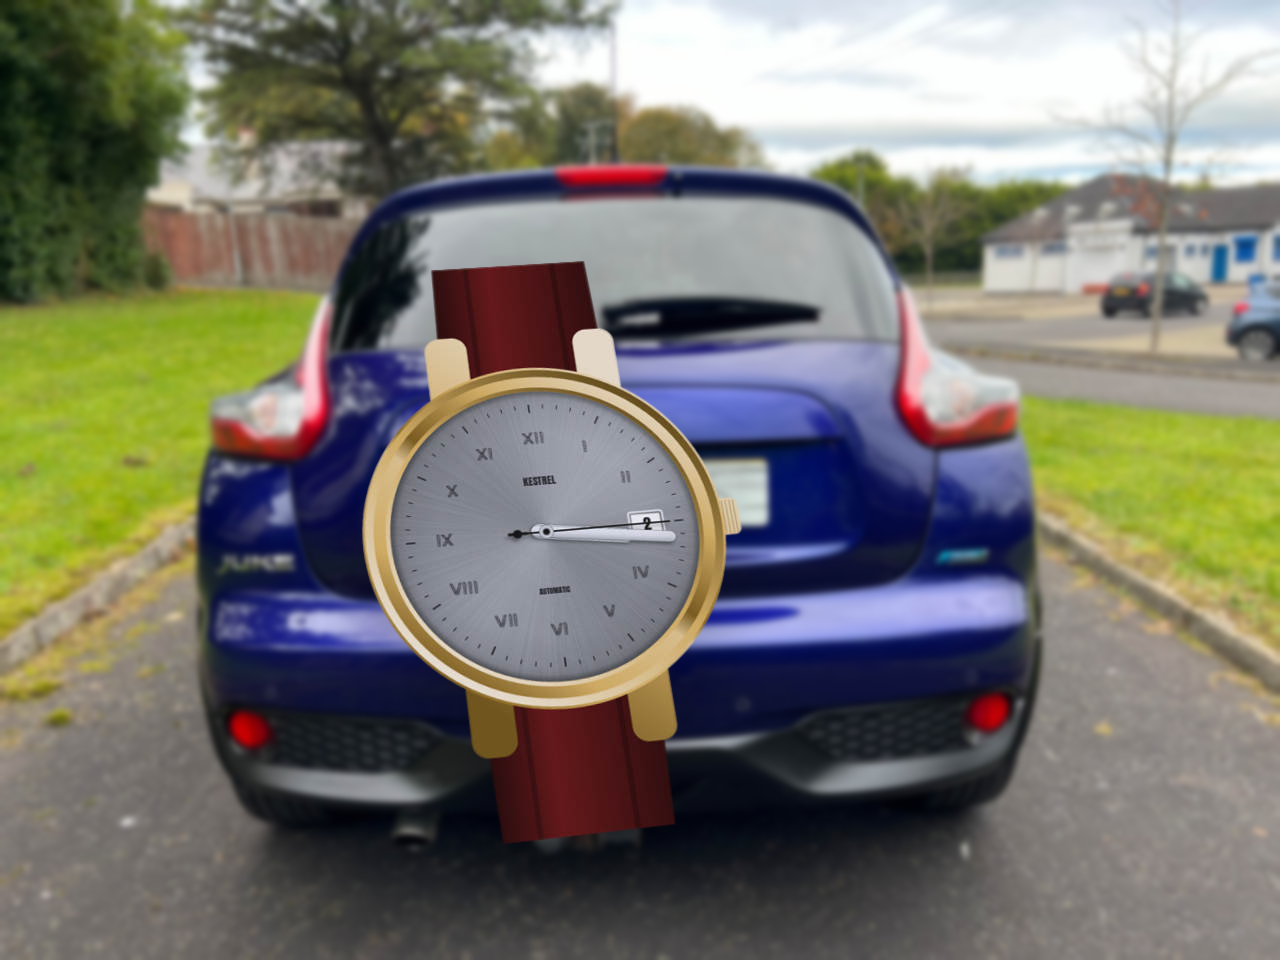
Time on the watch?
3:16:15
